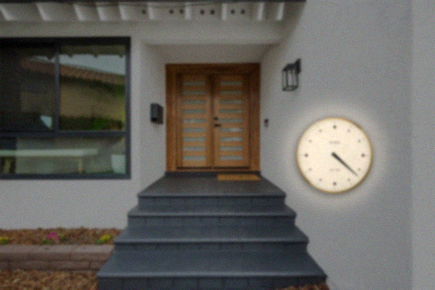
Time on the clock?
4:22
